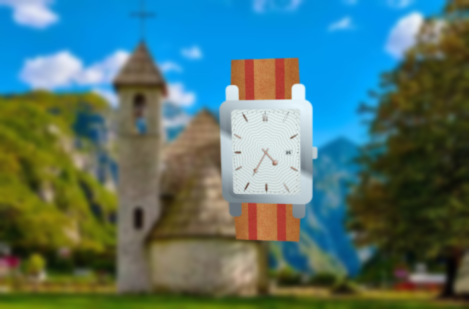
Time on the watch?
4:35
